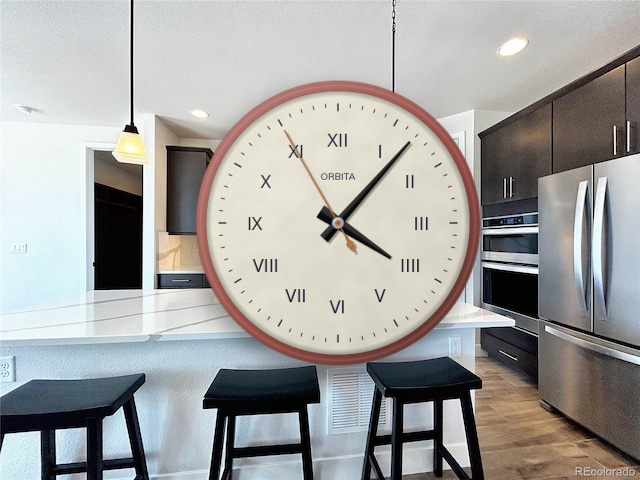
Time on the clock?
4:06:55
